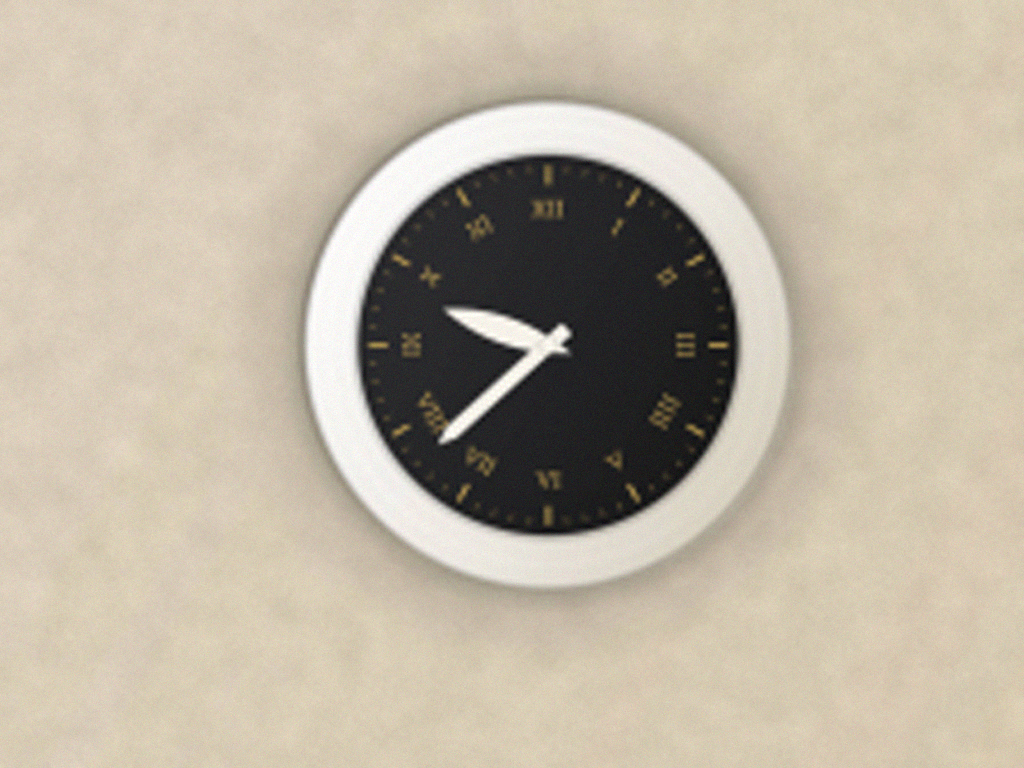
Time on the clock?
9:38
